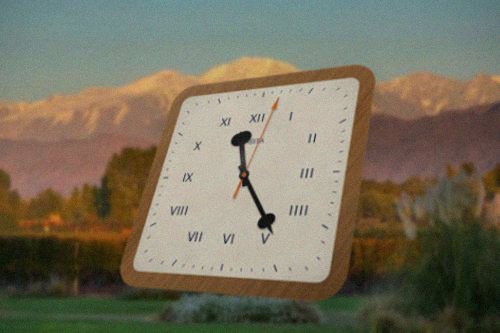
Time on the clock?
11:24:02
